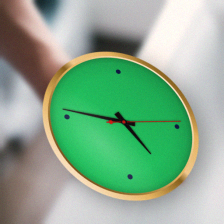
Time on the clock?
4:46:14
